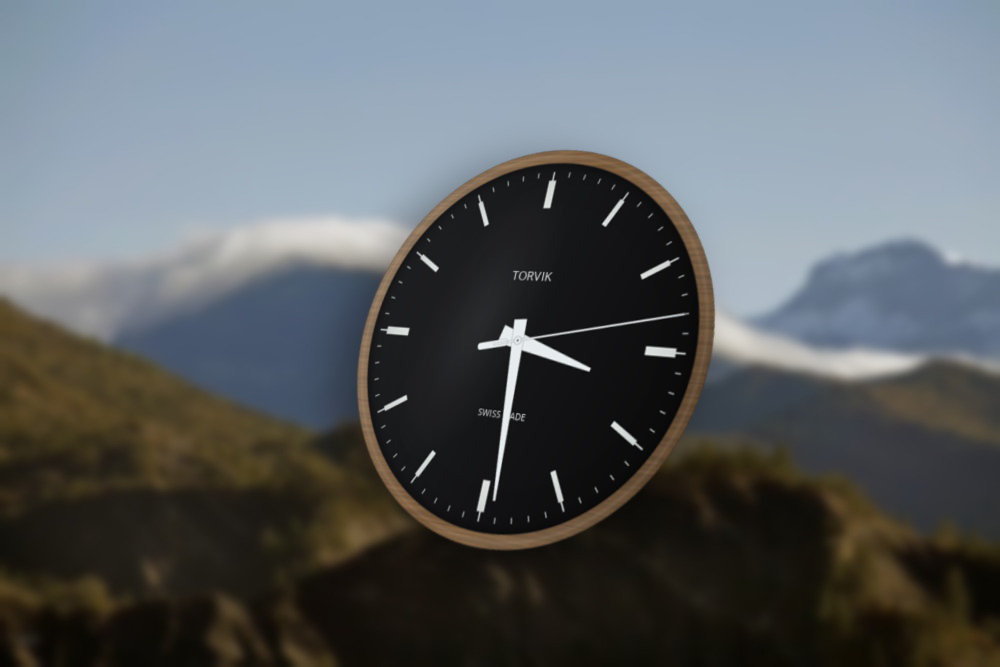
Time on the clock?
3:29:13
